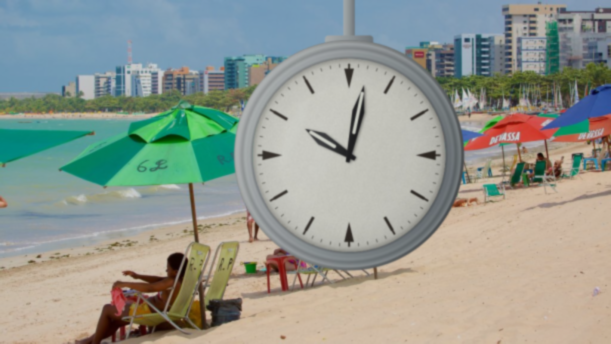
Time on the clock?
10:02
